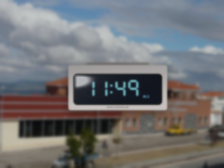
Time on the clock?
11:49
